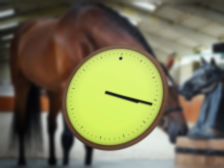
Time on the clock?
3:16
